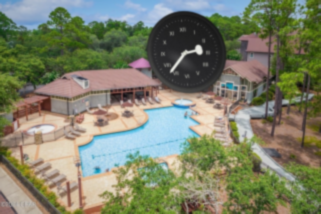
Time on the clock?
2:37
